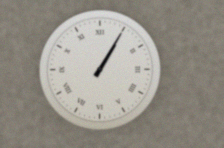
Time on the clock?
1:05
